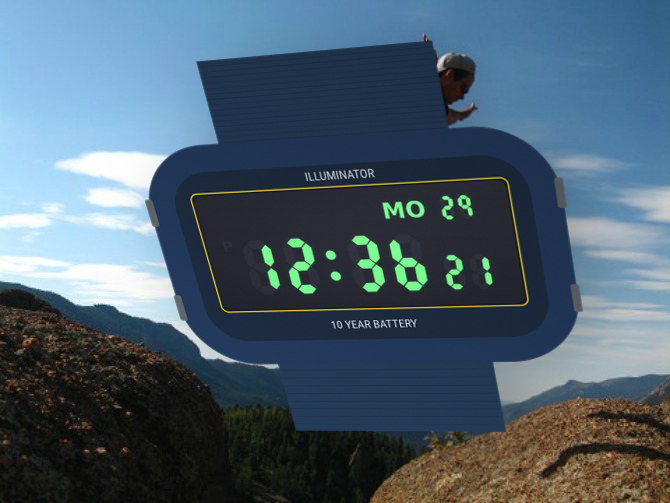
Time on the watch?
12:36:21
